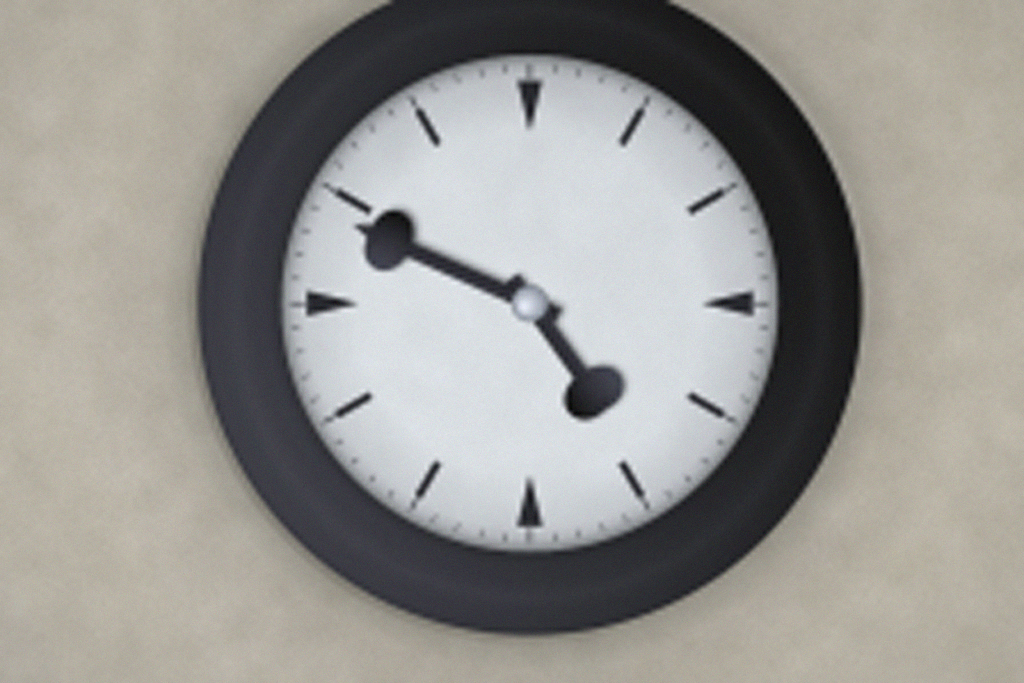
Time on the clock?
4:49
